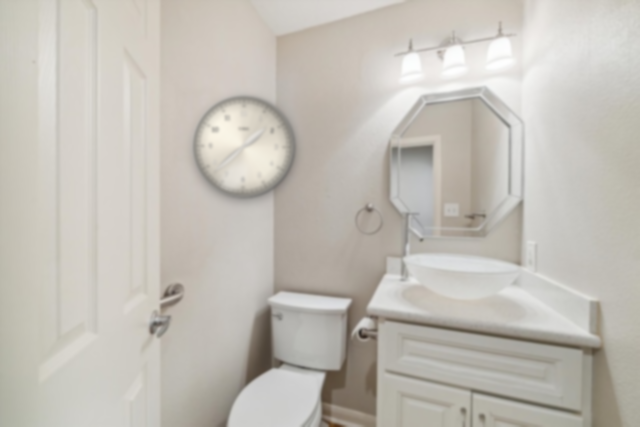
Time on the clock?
1:38
